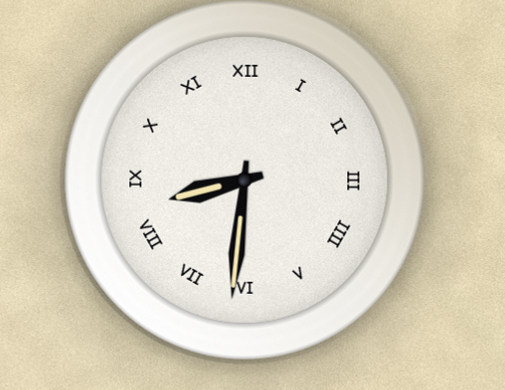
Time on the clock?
8:31
